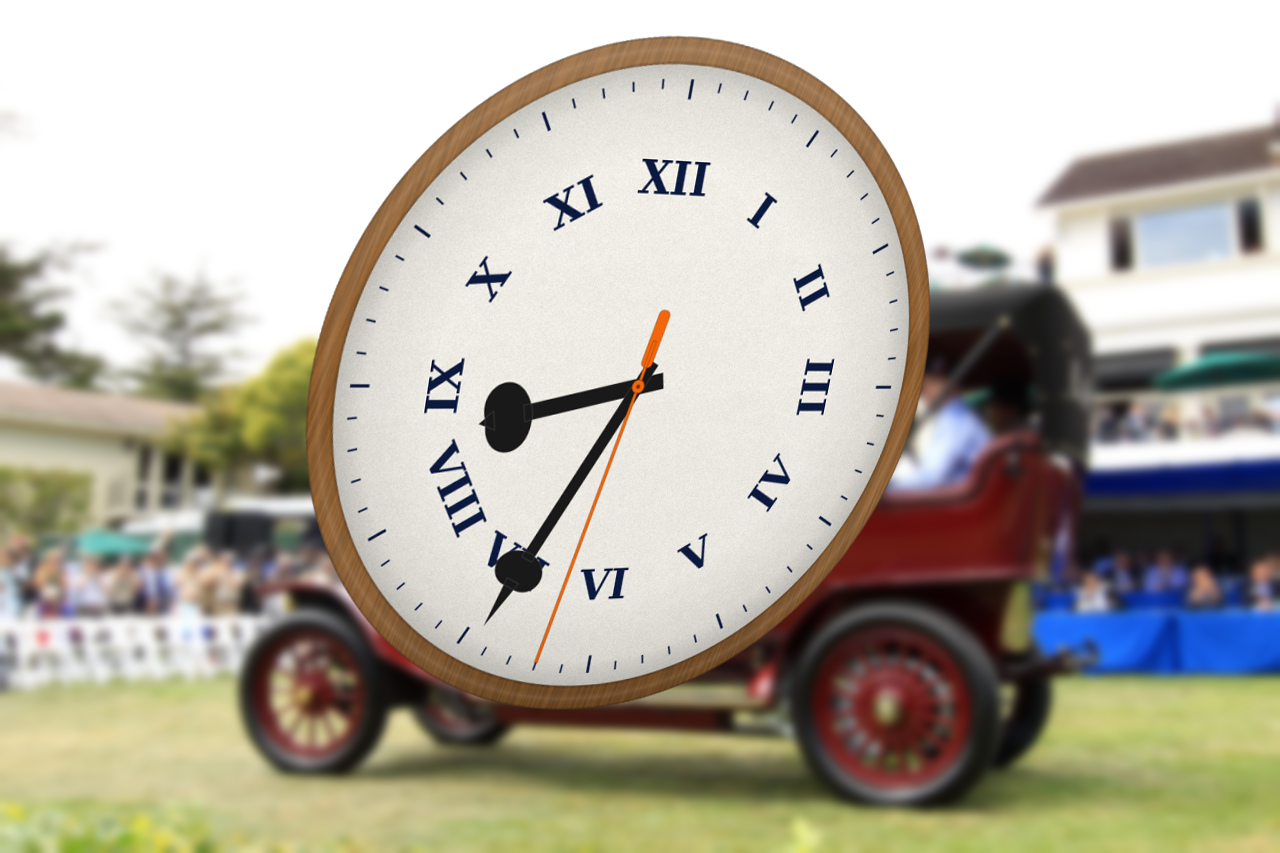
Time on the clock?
8:34:32
